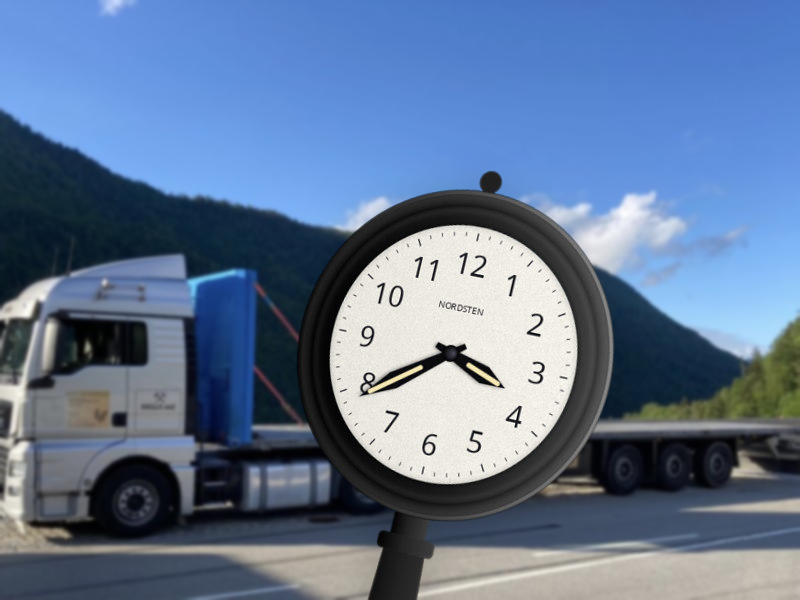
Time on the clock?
3:39
